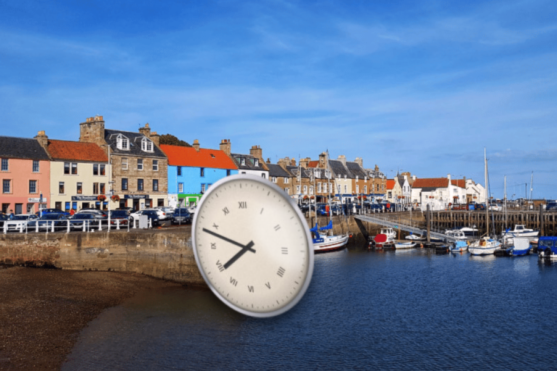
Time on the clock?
7:48
